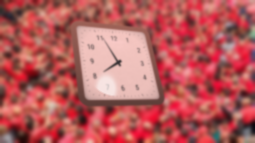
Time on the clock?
7:56
